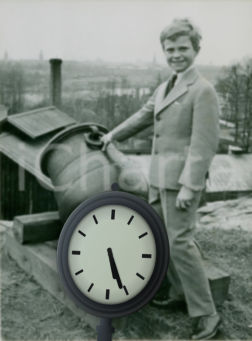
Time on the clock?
5:26
